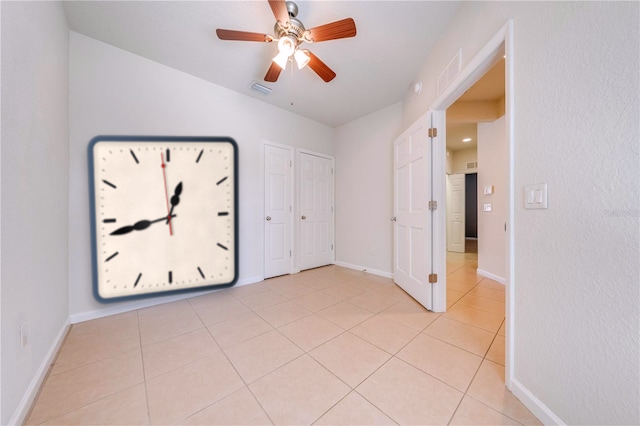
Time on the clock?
12:42:59
